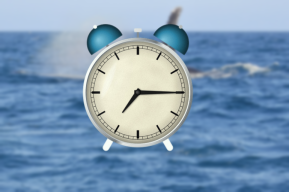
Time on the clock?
7:15
